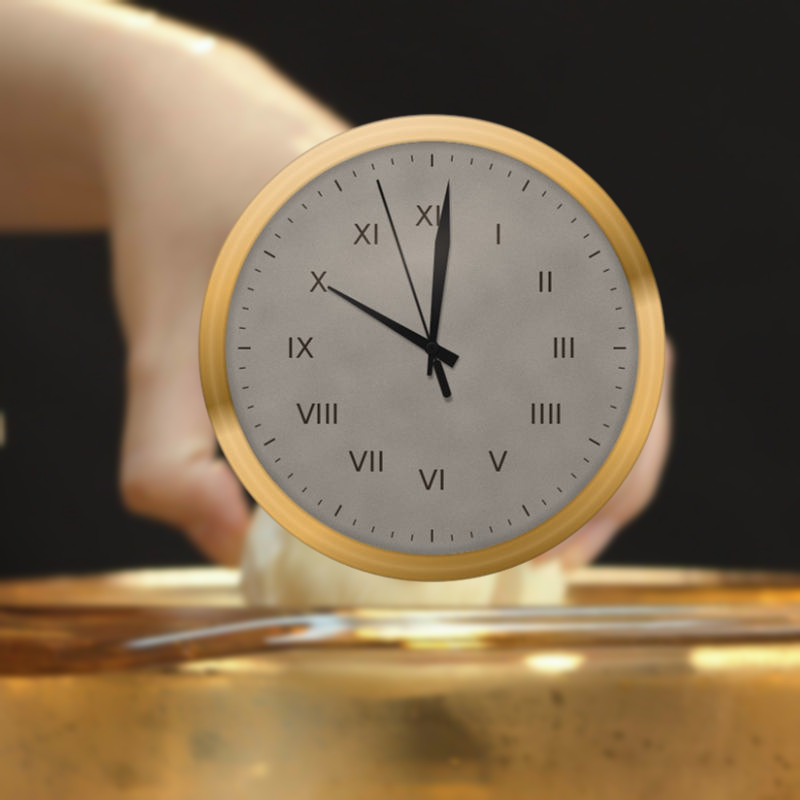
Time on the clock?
10:00:57
